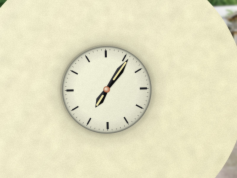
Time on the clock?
7:06
